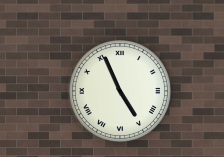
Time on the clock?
4:56
